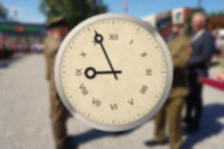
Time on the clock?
8:56
